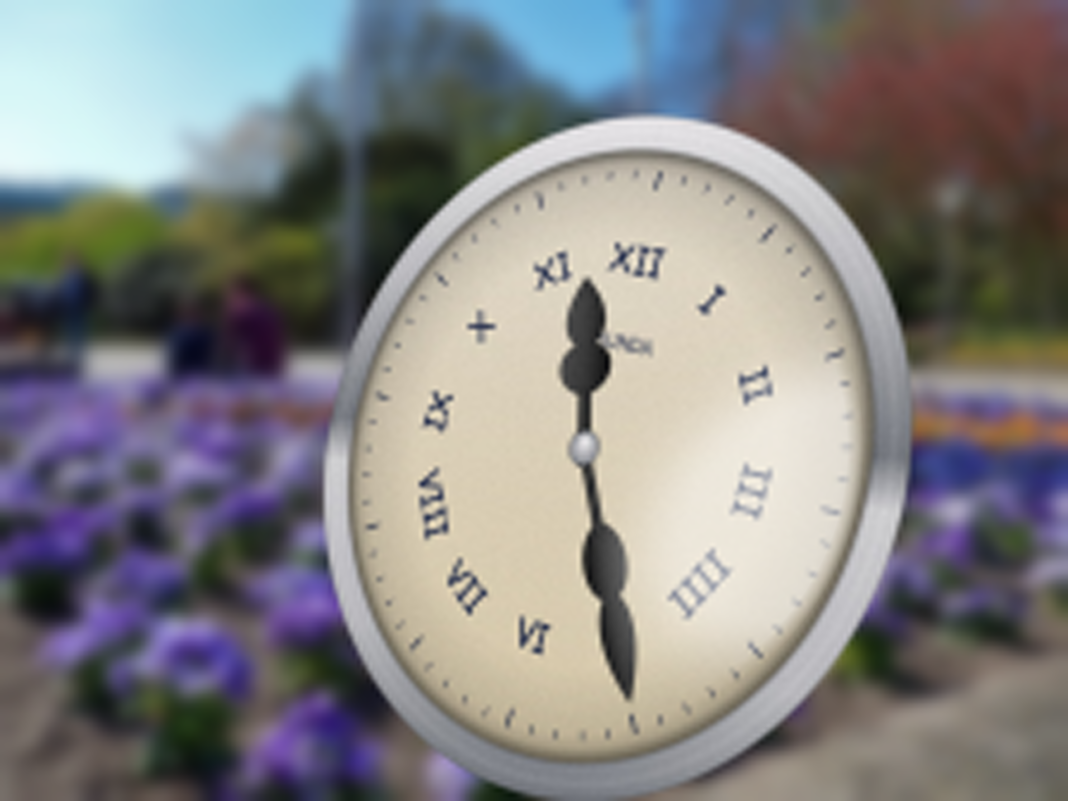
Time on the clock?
11:25
